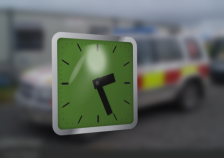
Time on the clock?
2:26
